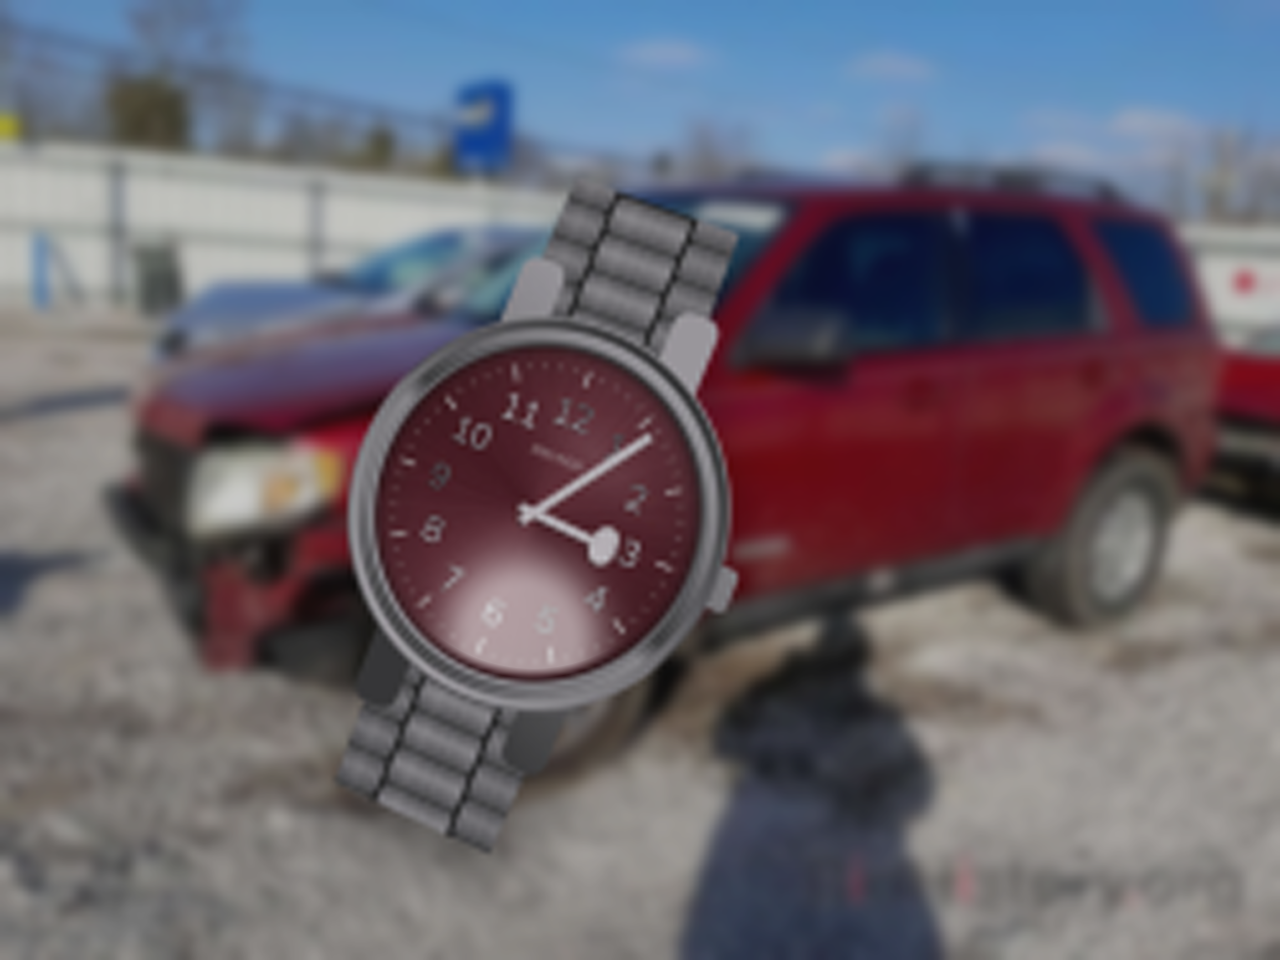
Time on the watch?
3:06
